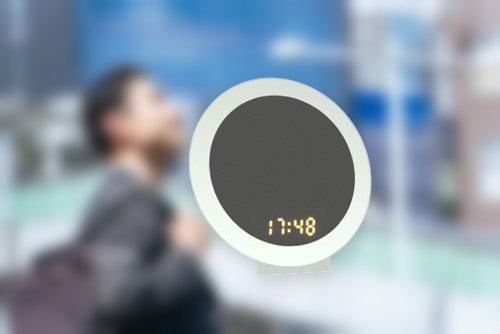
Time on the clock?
17:48
